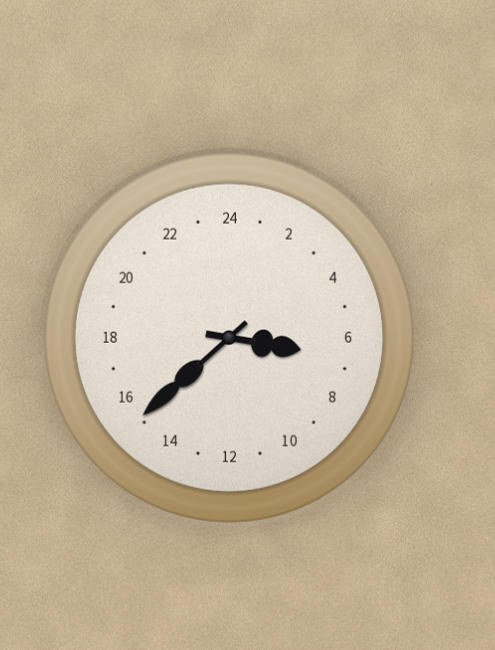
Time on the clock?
6:38
